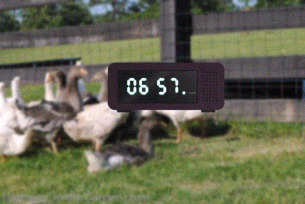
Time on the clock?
6:57
